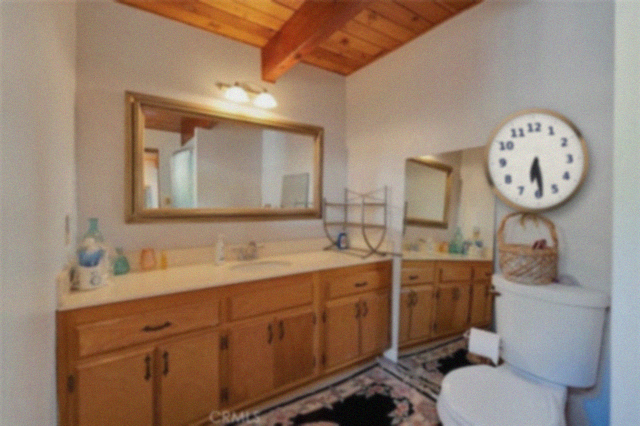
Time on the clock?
6:29
